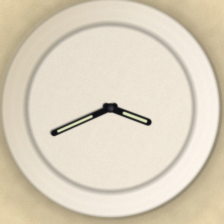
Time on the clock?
3:41
